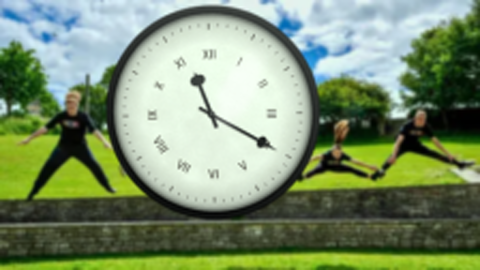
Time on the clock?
11:20
